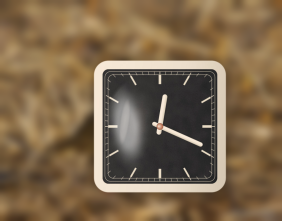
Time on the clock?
12:19
